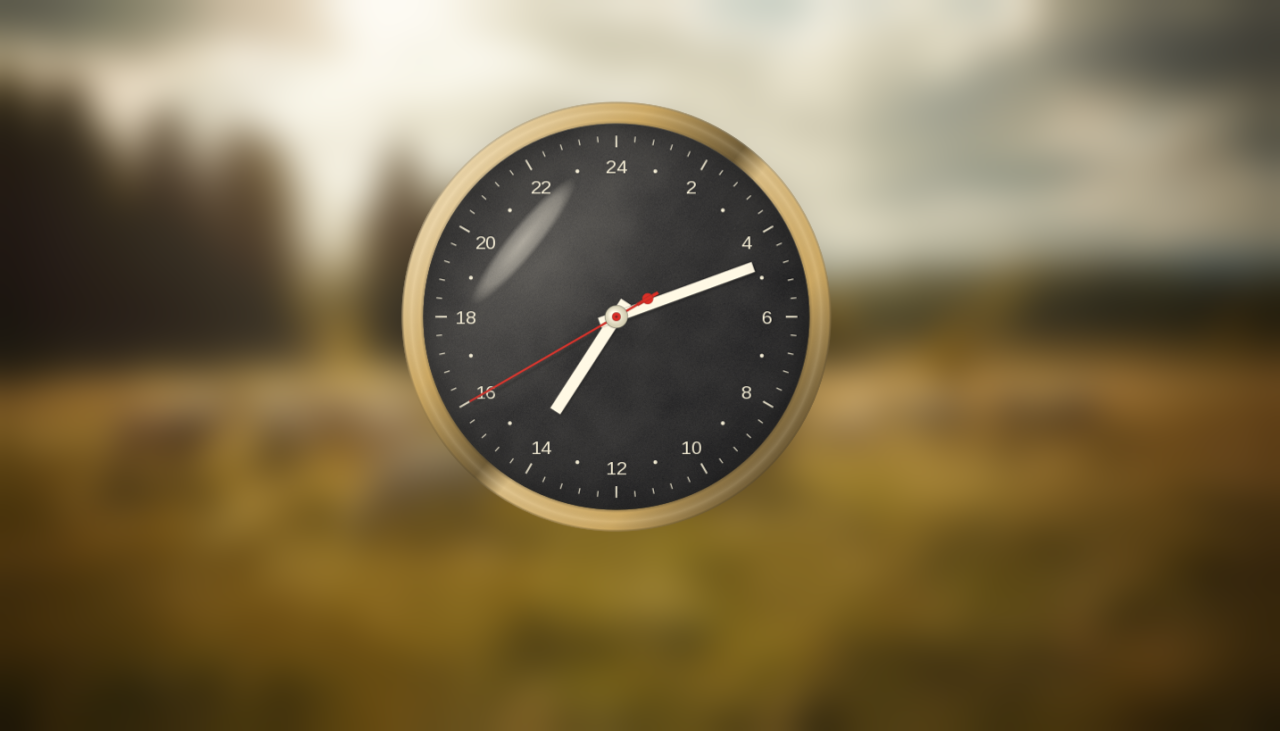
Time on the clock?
14:11:40
